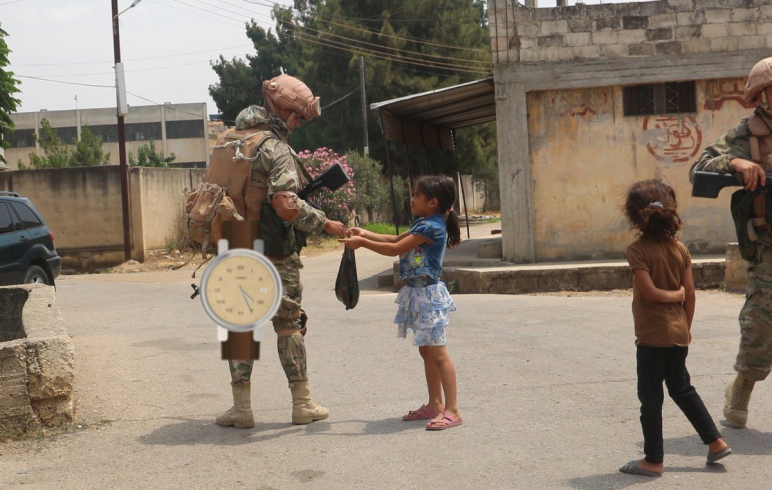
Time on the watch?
4:26
